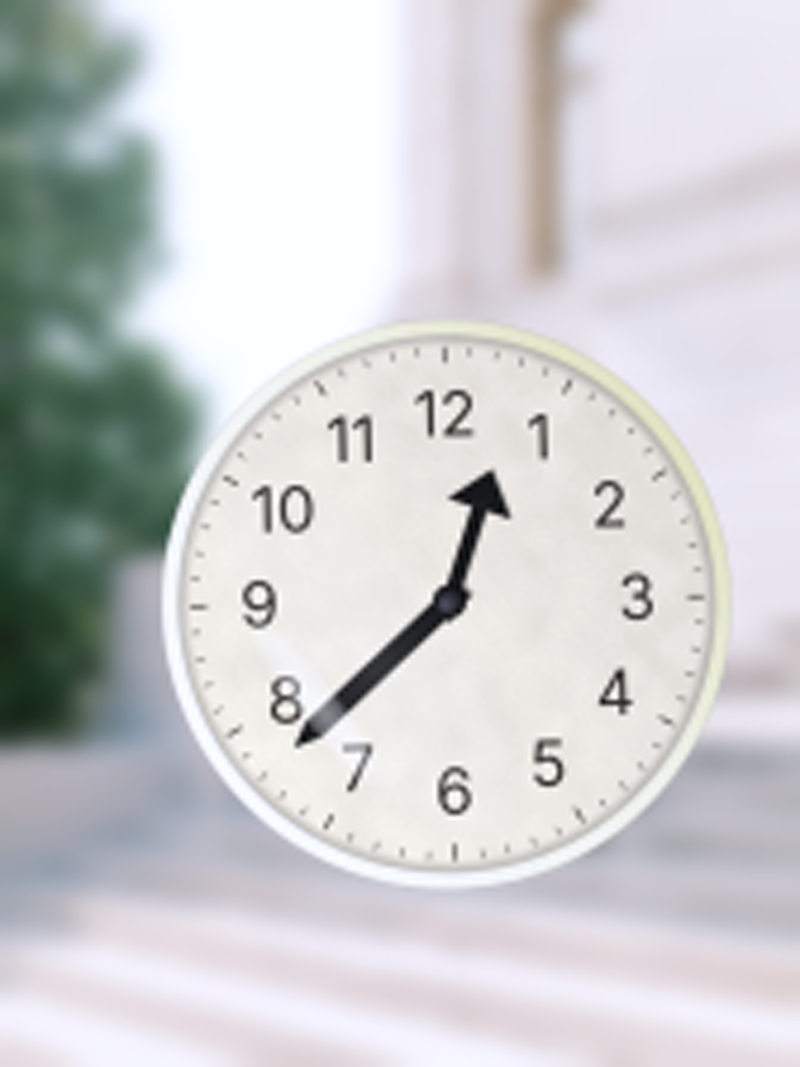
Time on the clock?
12:38
